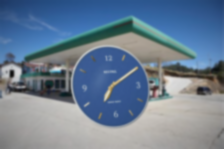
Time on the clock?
7:10
